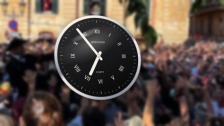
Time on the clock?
6:54
